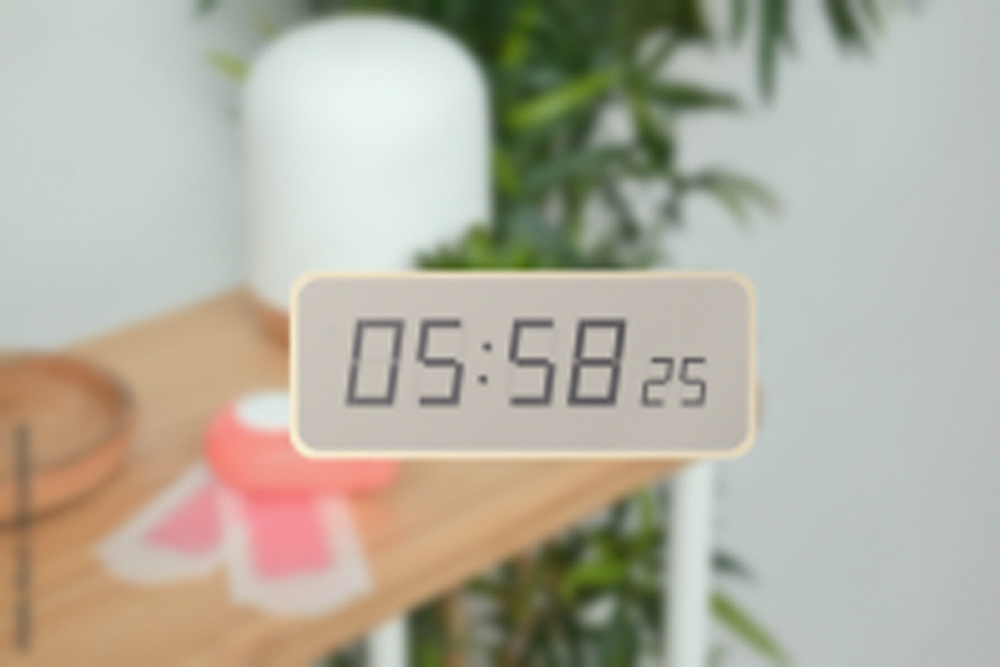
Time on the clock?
5:58:25
